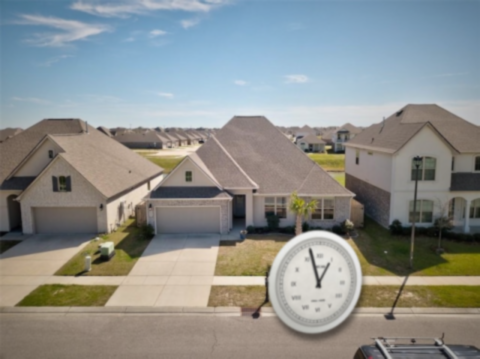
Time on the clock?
12:57
